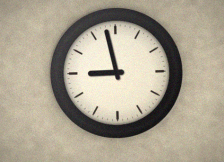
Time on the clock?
8:58
